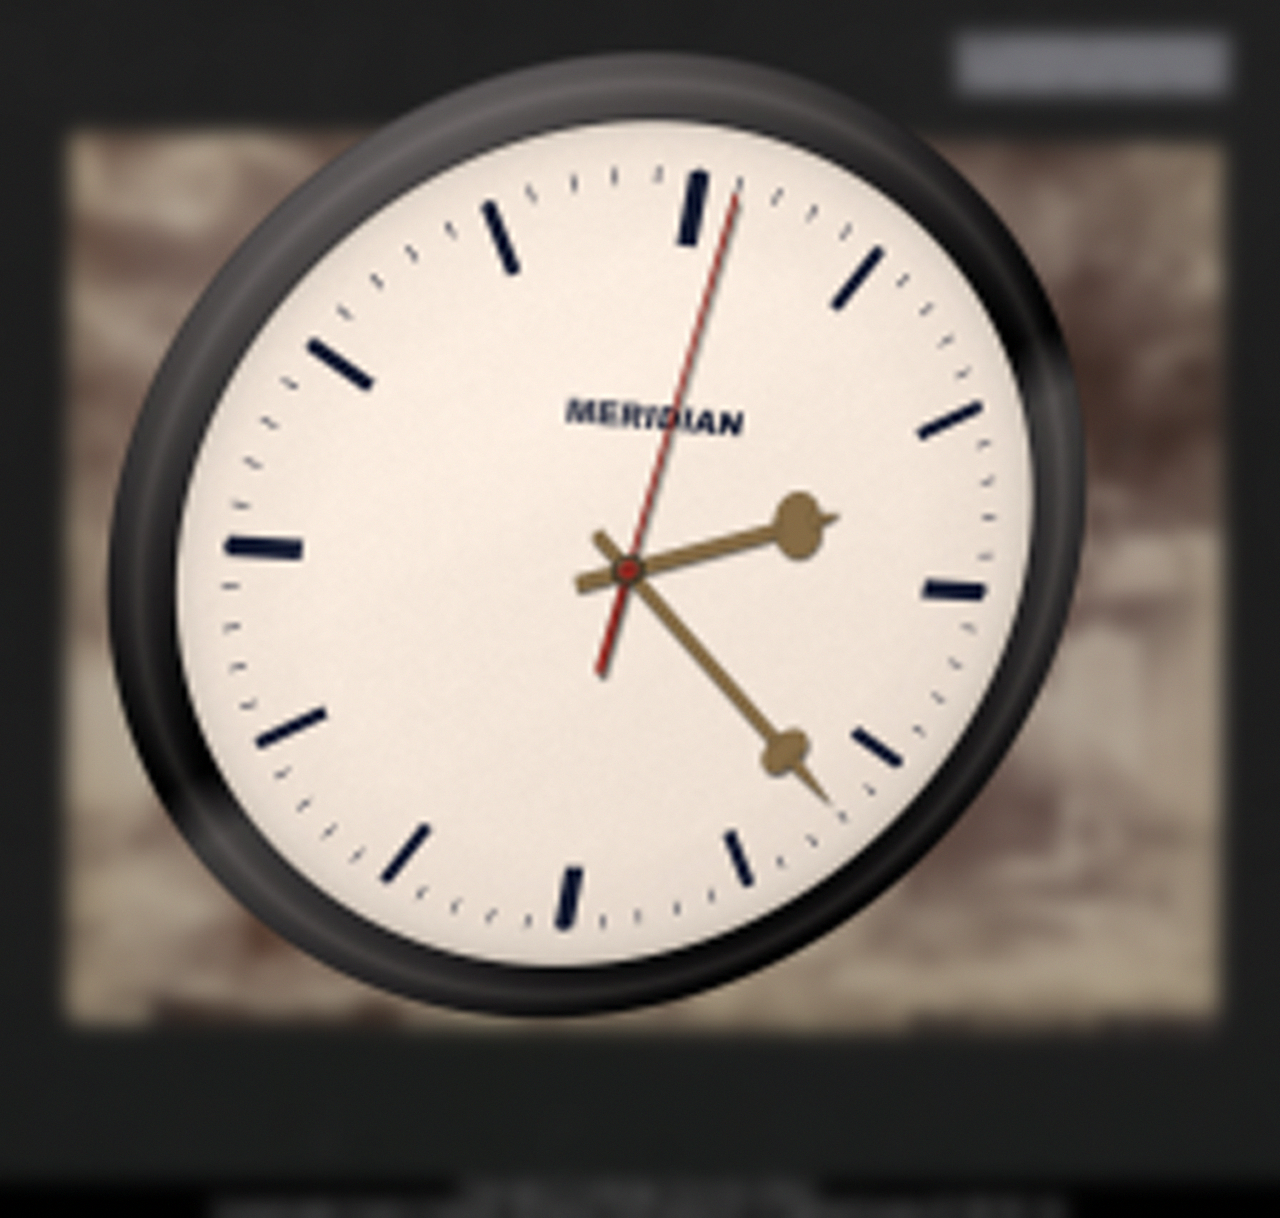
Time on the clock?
2:22:01
